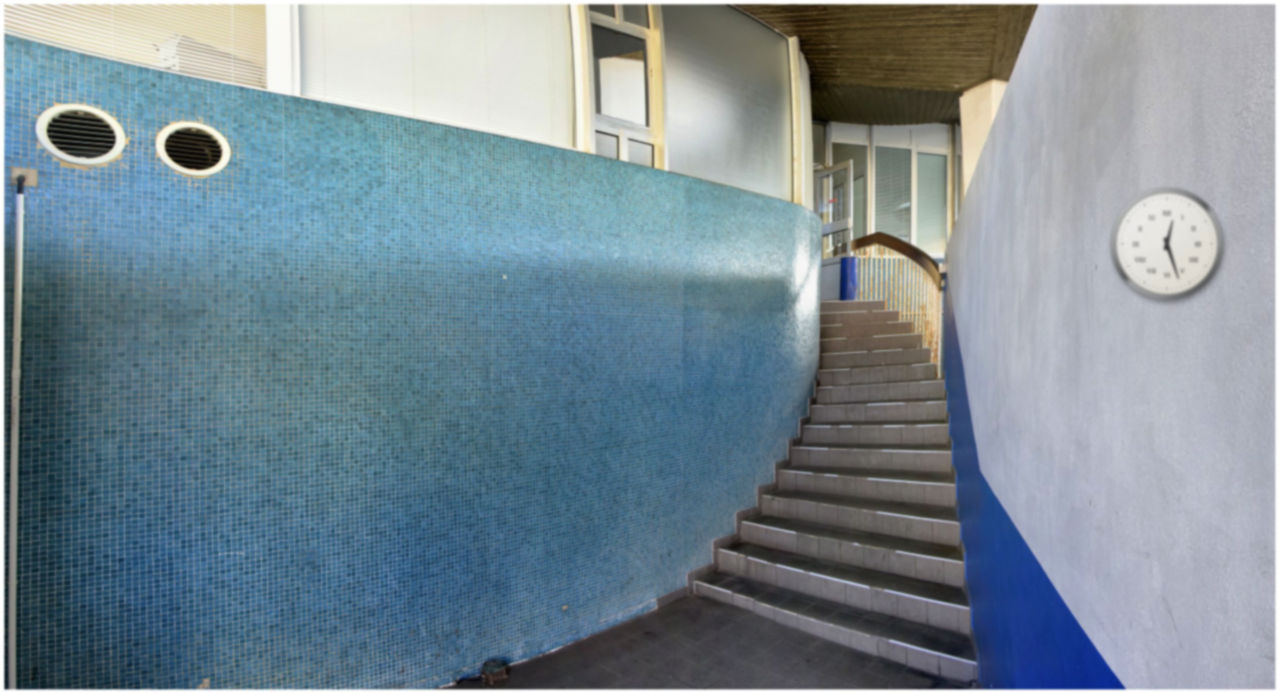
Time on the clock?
12:27
